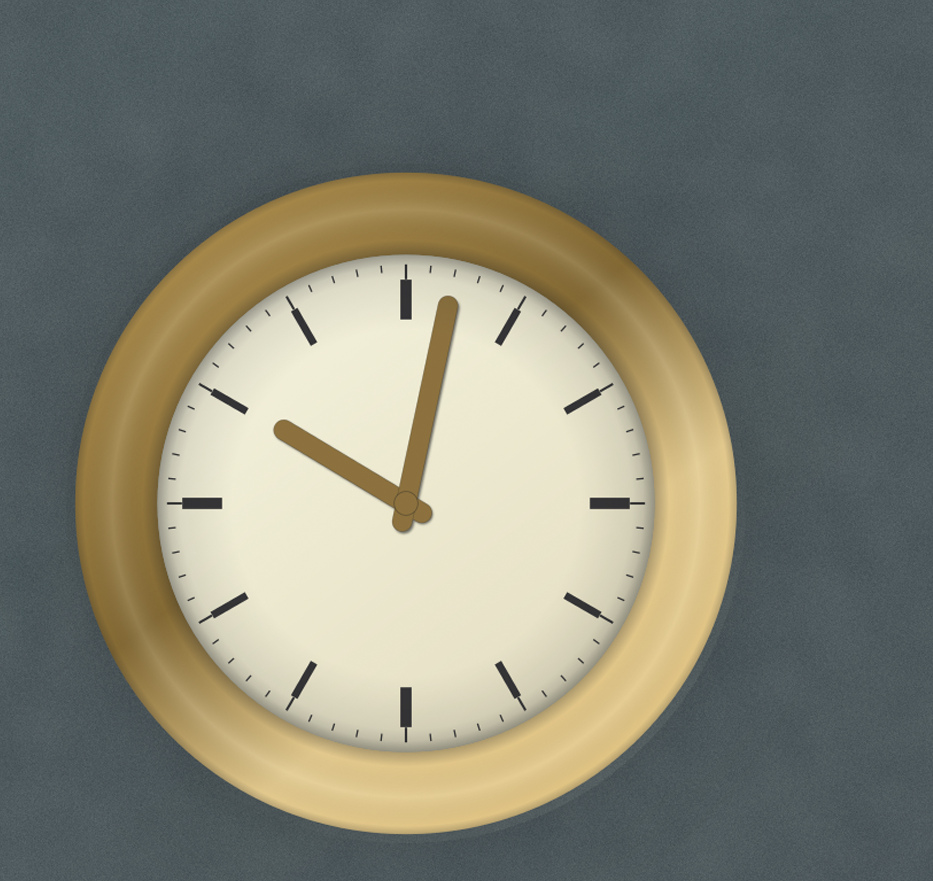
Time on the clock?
10:02
